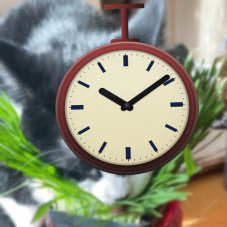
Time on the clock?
10:09
